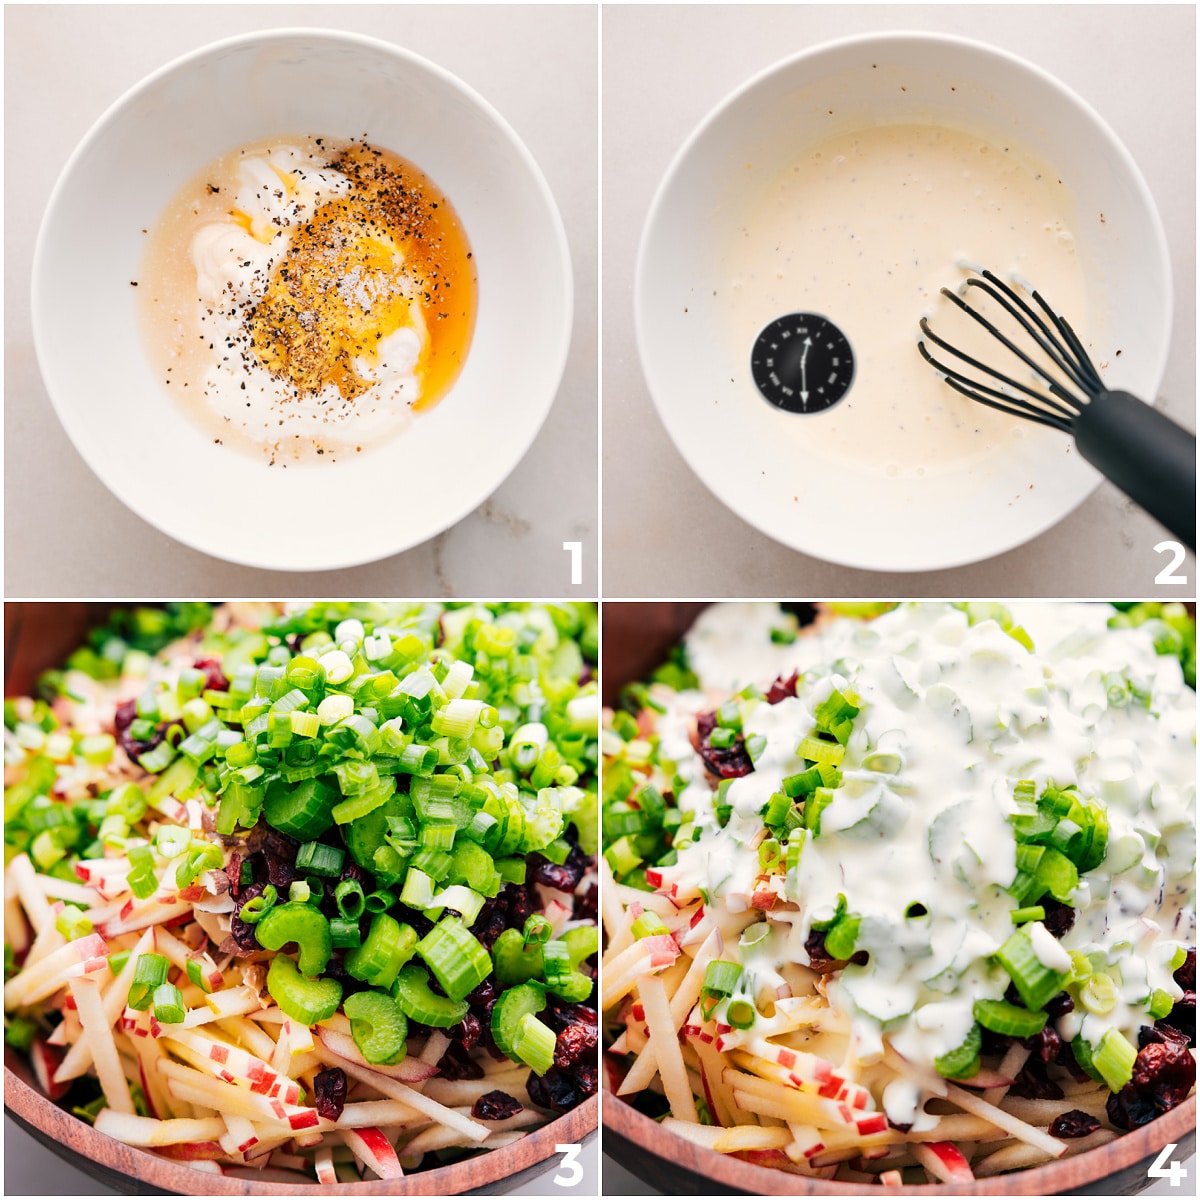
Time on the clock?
12:30
